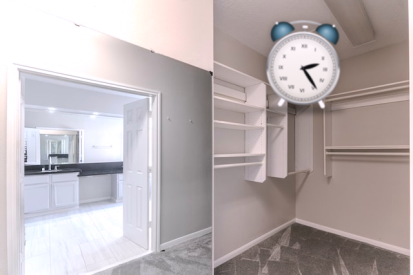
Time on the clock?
2:24
